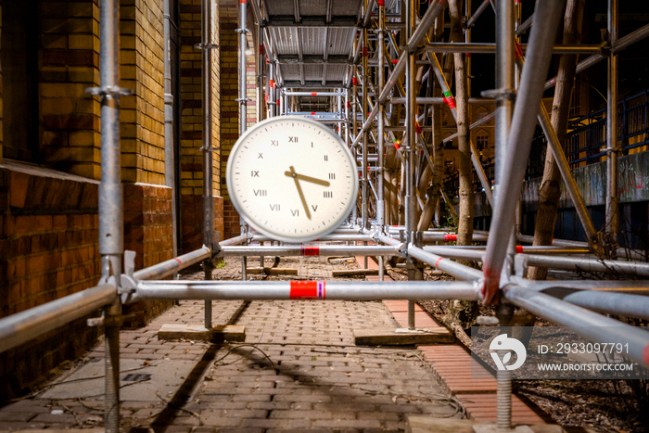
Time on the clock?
3:27
